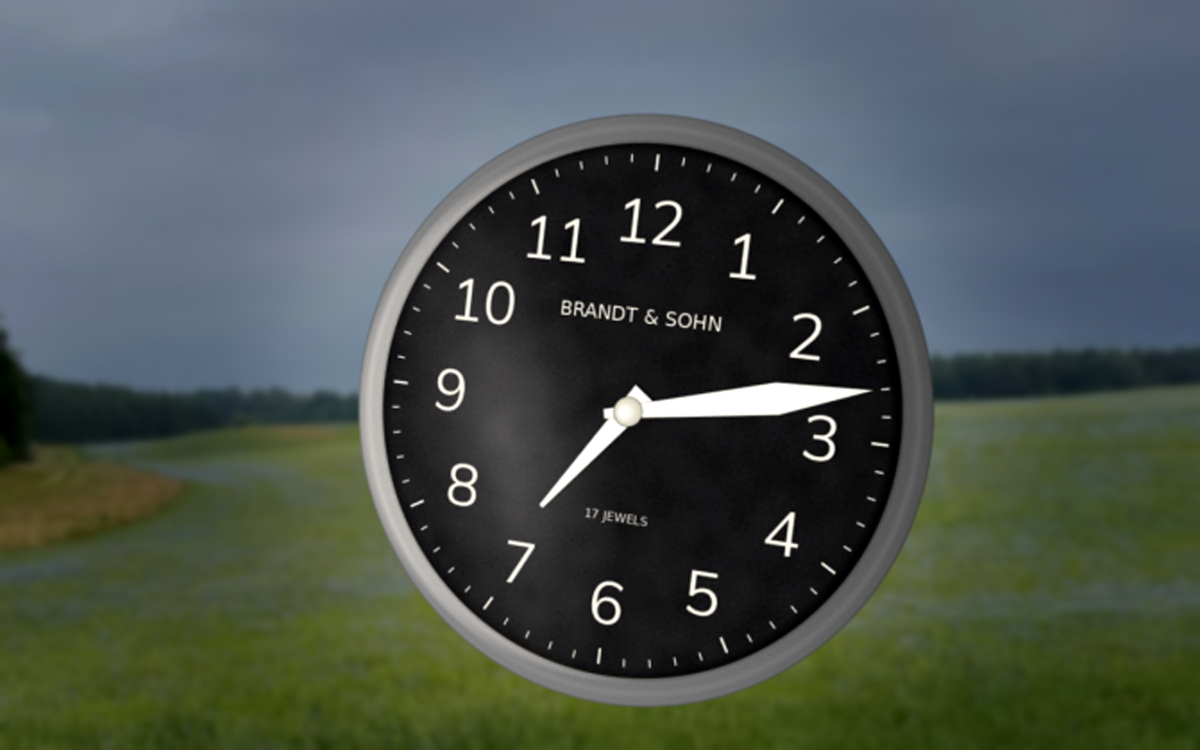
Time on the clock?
7:13
